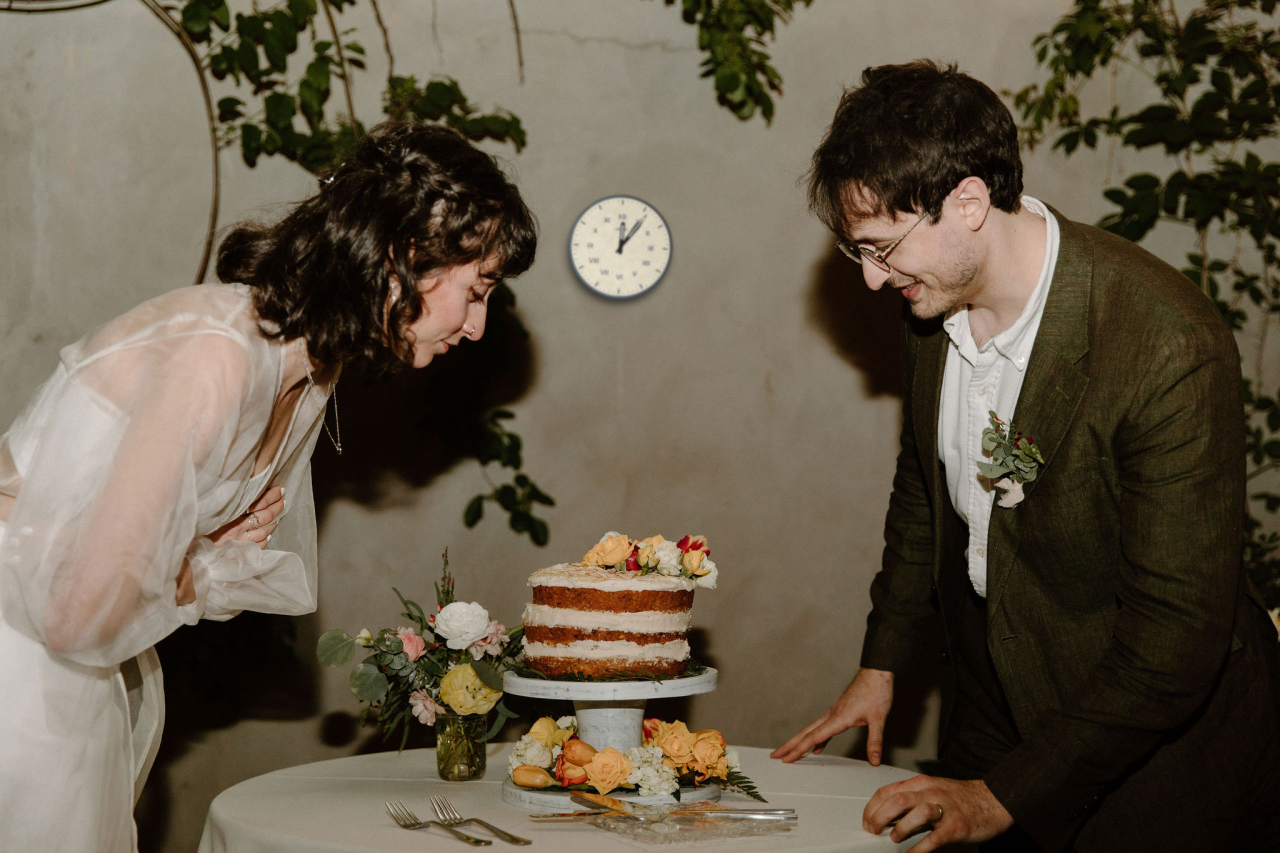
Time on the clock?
12:06
